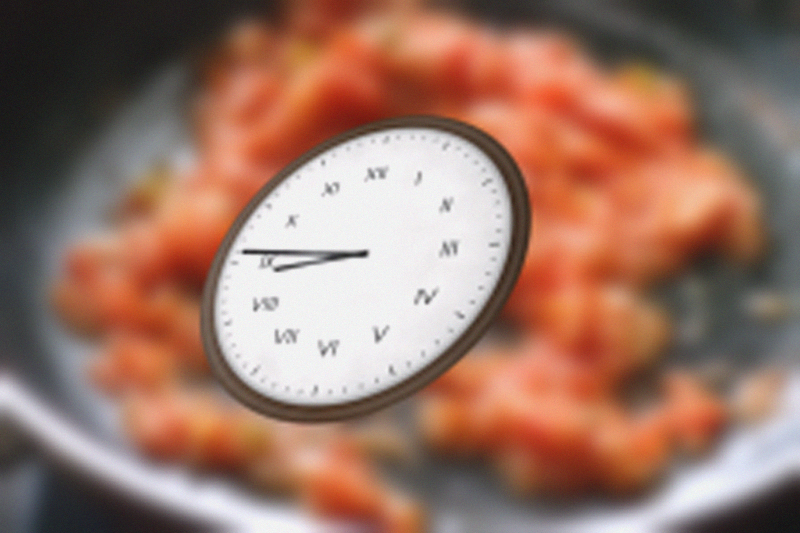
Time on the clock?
8:46
